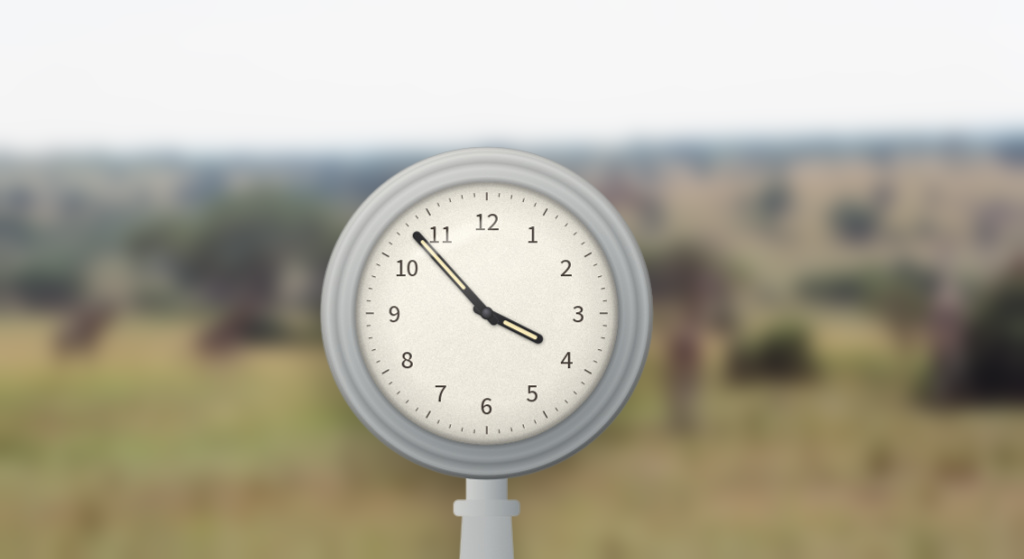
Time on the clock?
3:53
